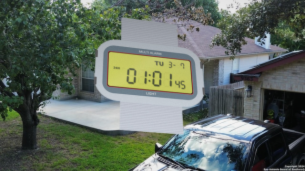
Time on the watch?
1:01
